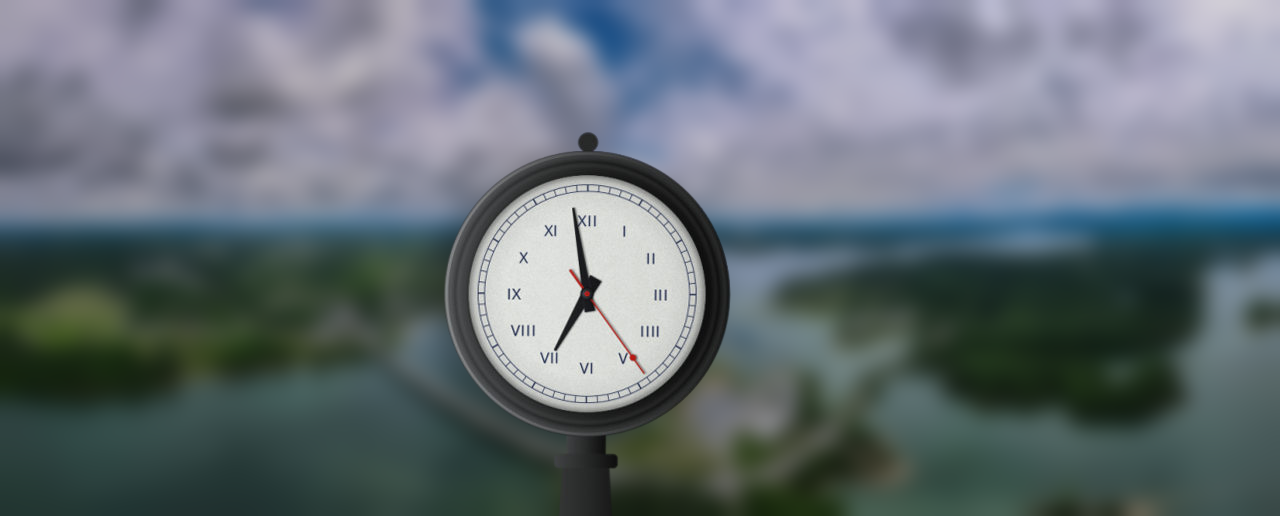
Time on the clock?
6:58:24
